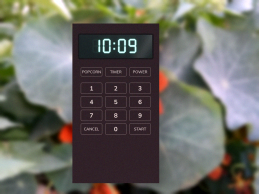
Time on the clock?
10:09
